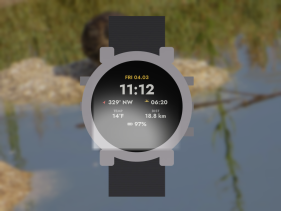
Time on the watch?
11:12
